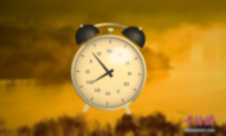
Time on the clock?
7:53
